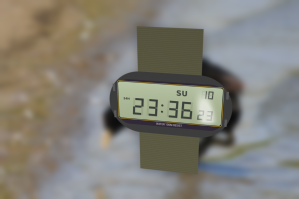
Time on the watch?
23:36:23
